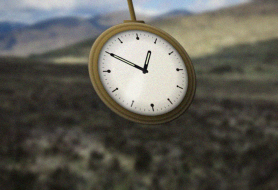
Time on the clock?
12:50
